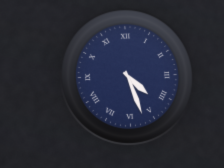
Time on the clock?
4:27
